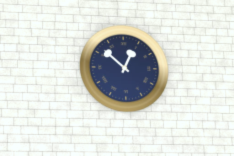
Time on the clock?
12:52
